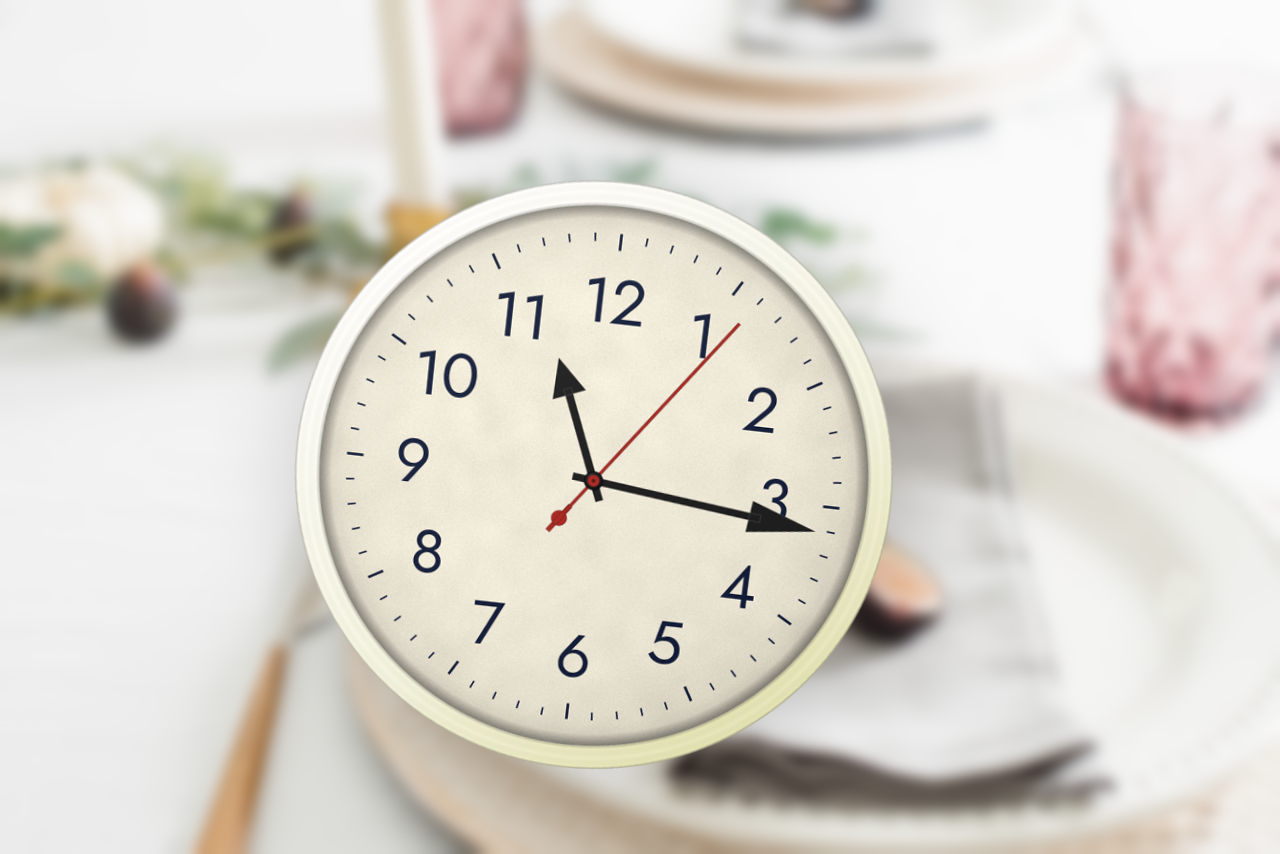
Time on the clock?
11:16:06
